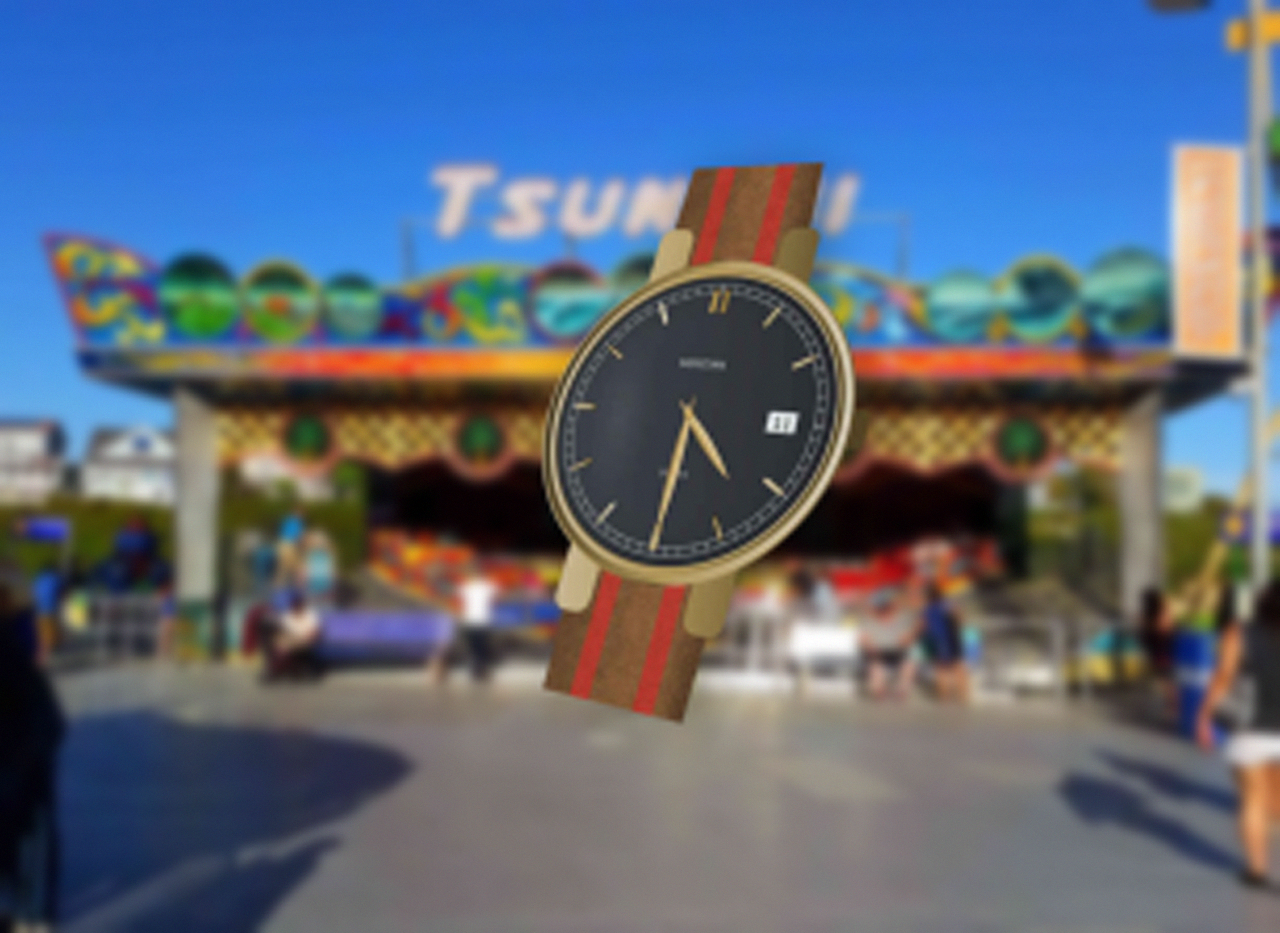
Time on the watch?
4:30
